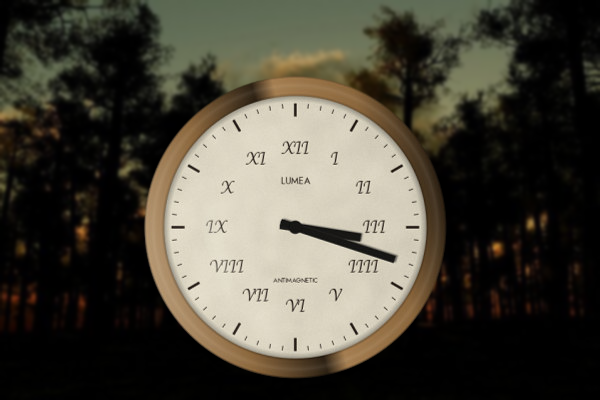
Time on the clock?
3:18
